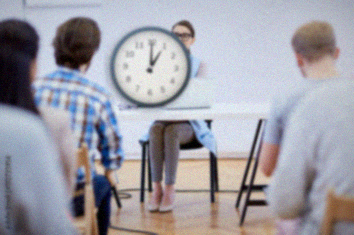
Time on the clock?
1:00
